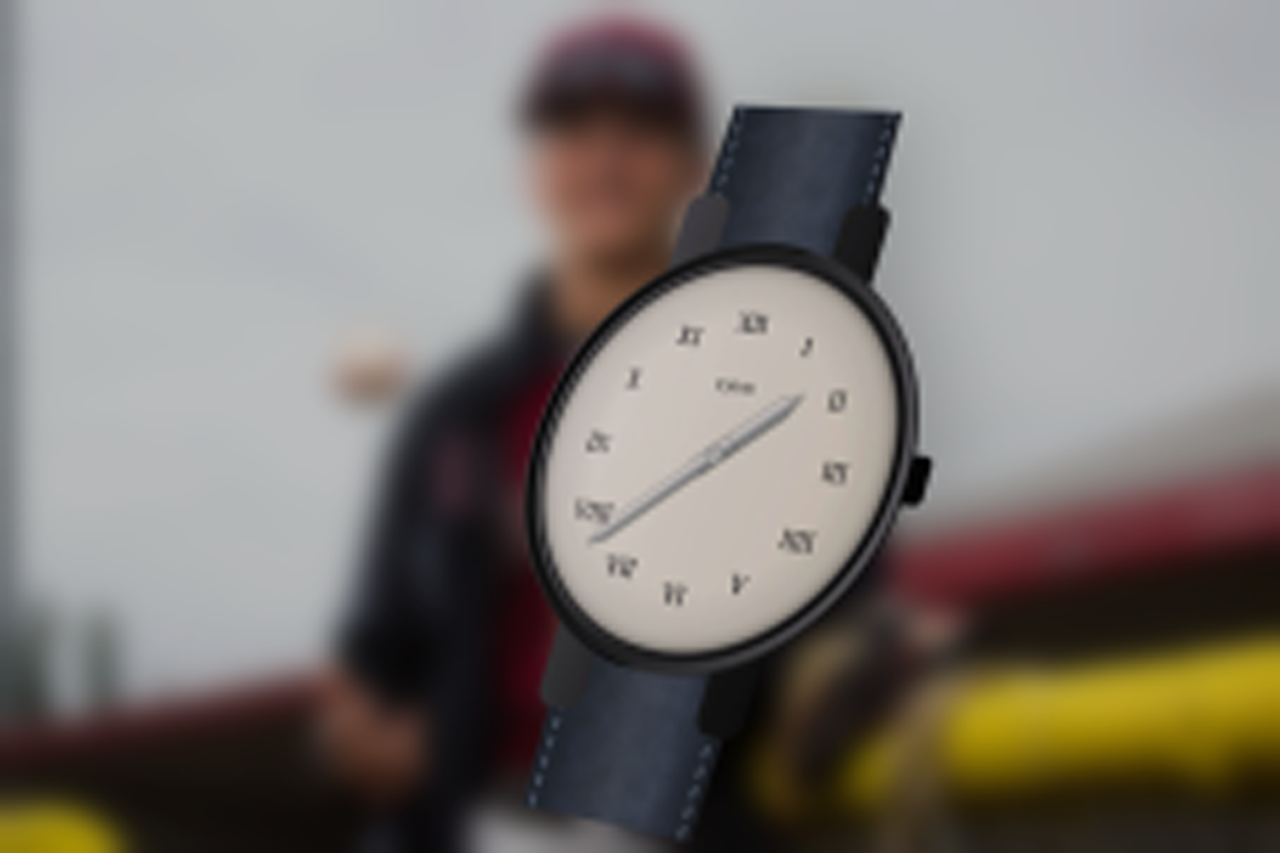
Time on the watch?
1:38
